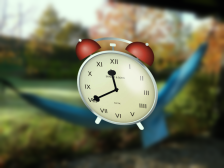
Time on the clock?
11:40
